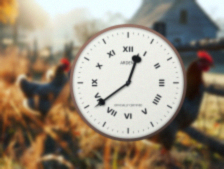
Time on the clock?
12:39
